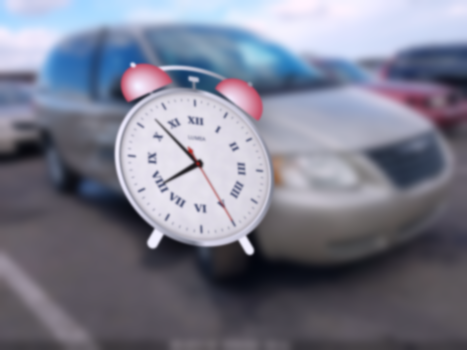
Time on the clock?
7:52:25
